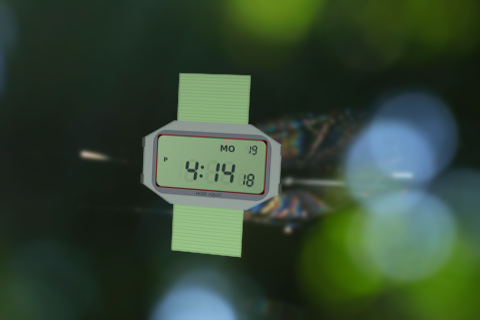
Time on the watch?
4:14:18
